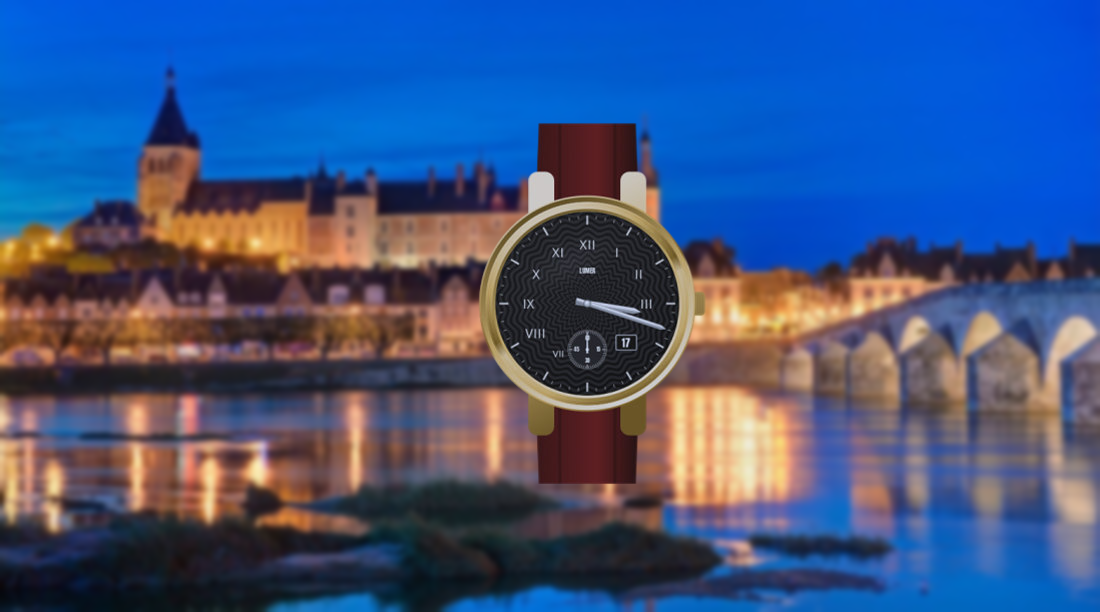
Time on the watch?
3:18
